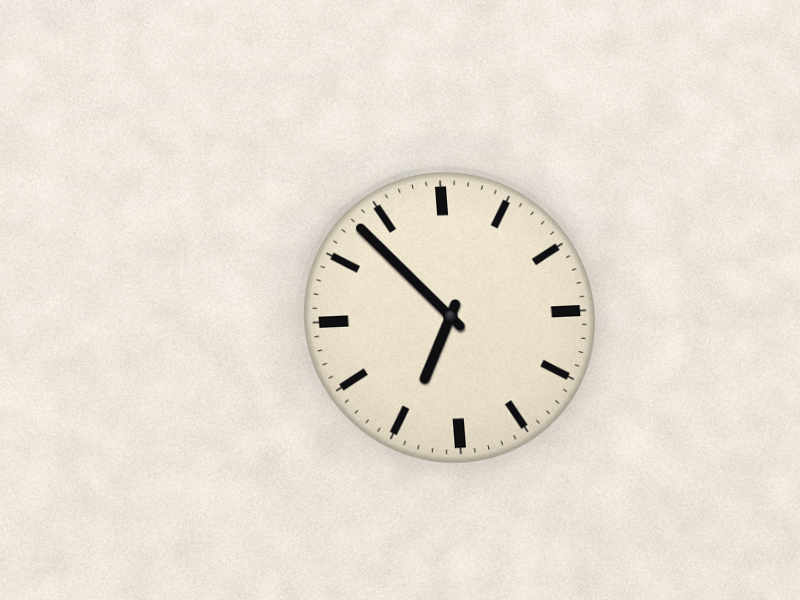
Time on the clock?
6:53
